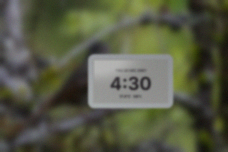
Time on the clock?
4:30
